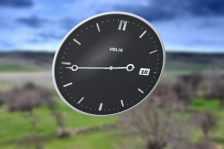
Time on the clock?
2:44
